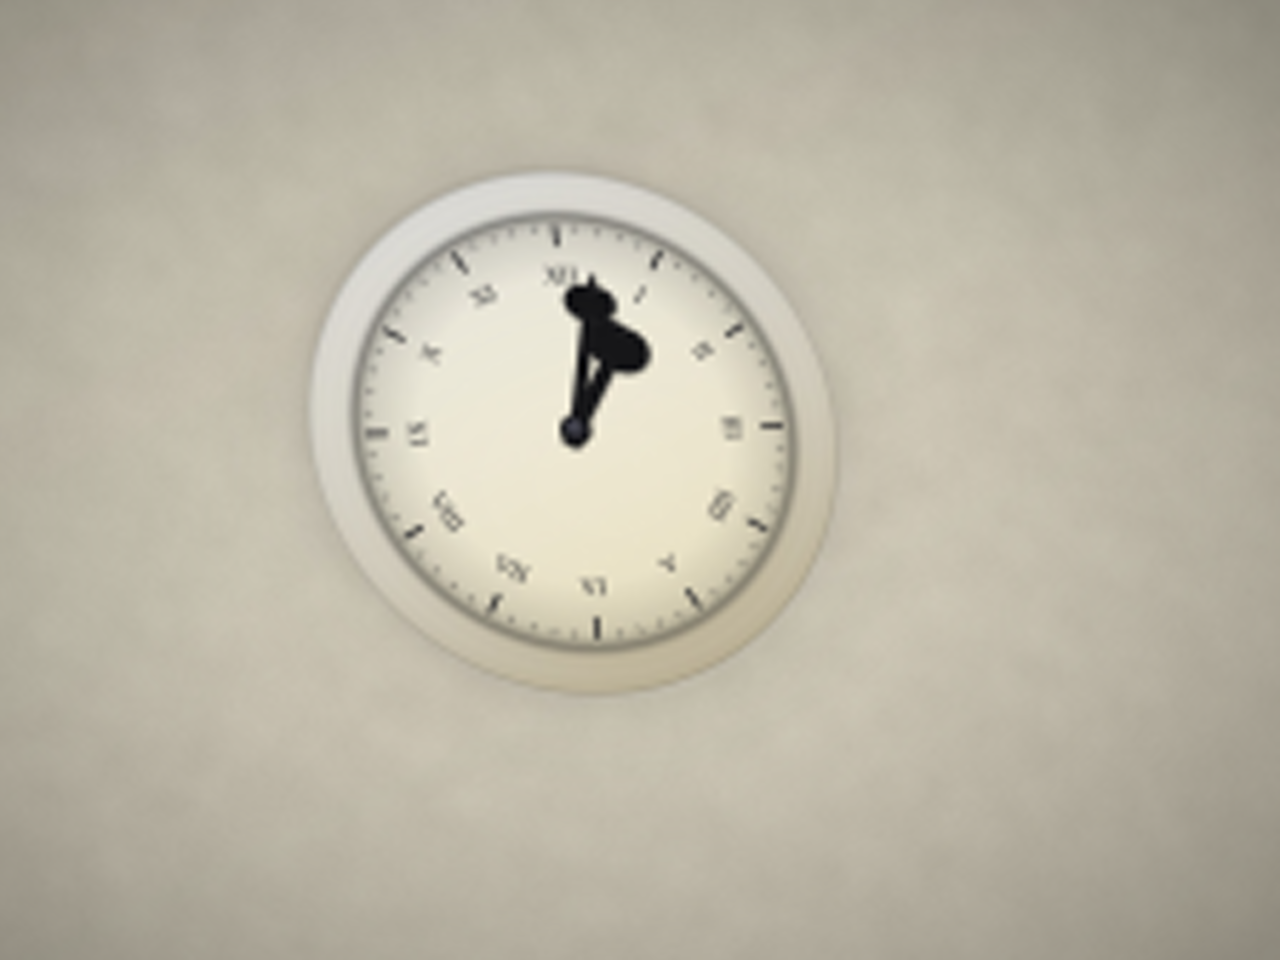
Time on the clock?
1:02
